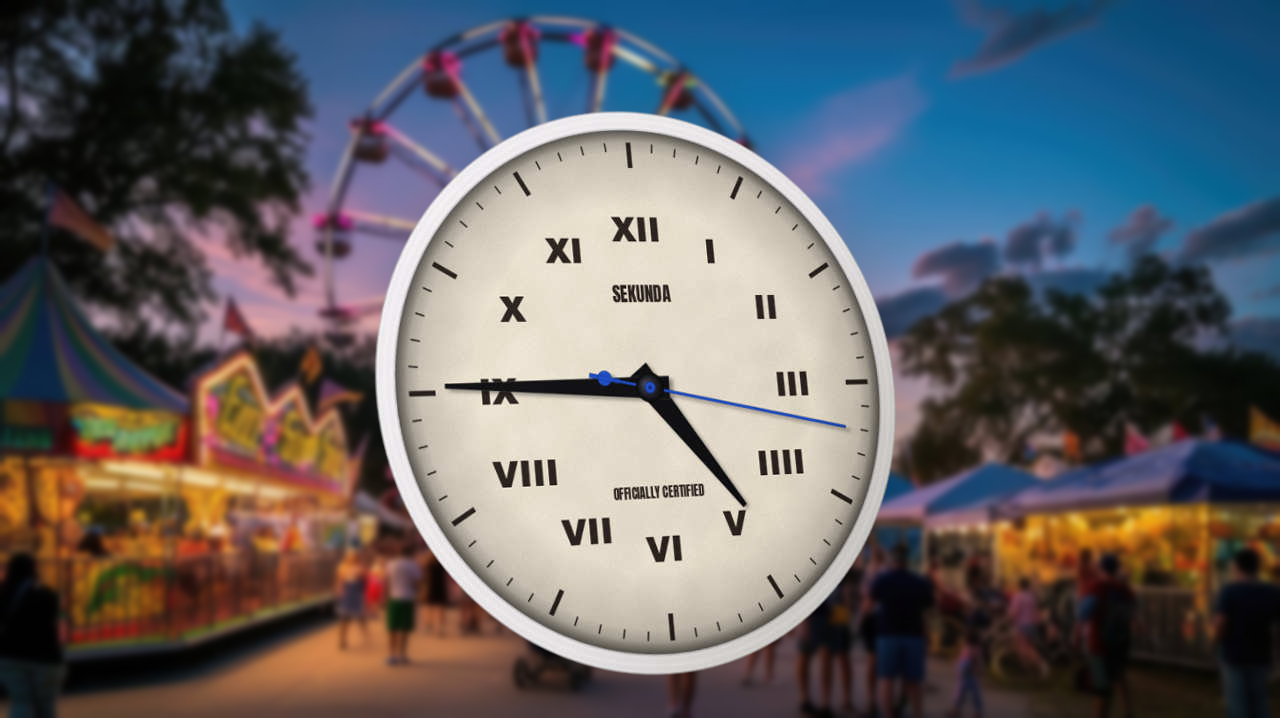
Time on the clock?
4:45:17
